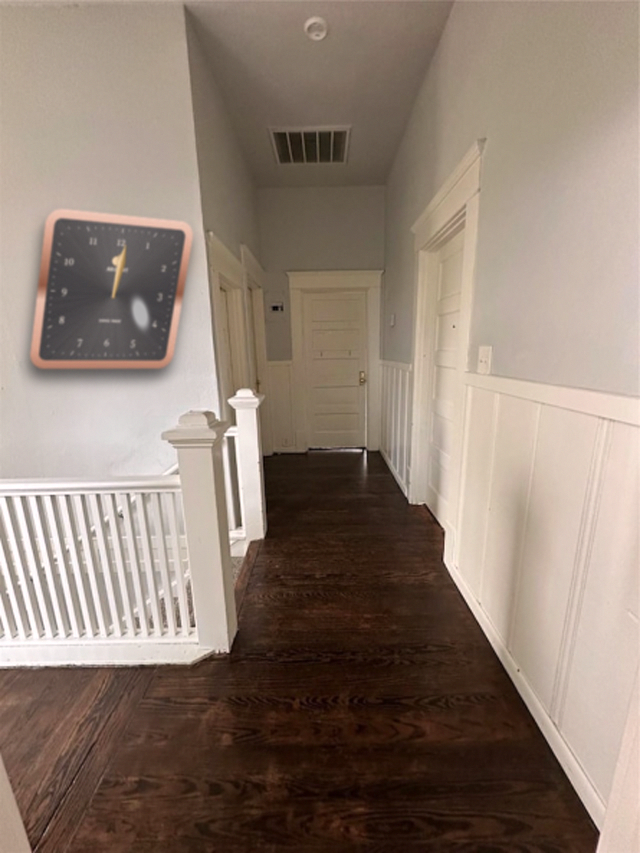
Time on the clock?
12:01
